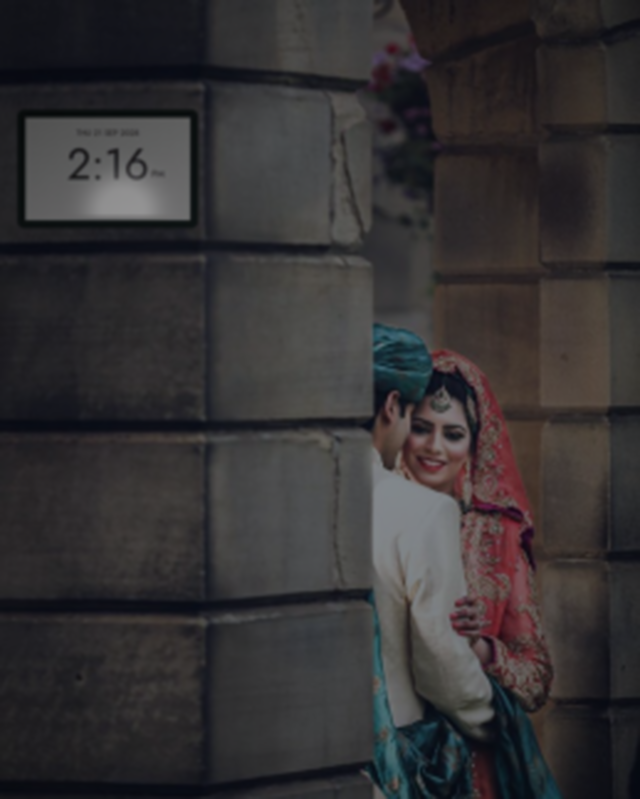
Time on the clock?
2:16
